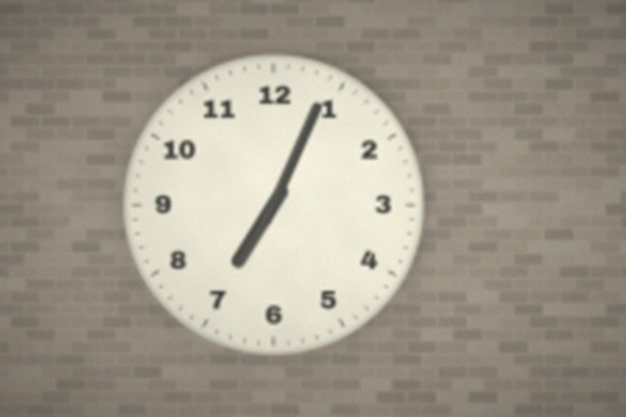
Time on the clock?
7:04
